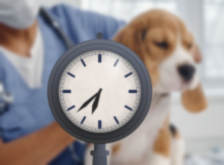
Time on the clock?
6:38
